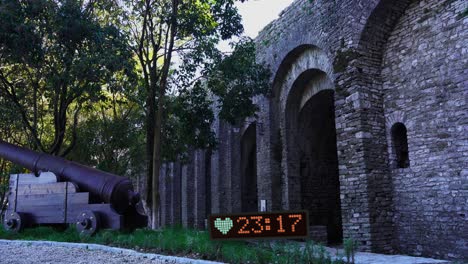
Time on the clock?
23:17
